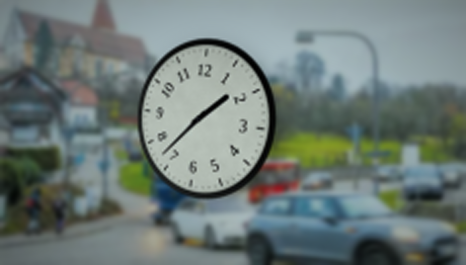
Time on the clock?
1:37
